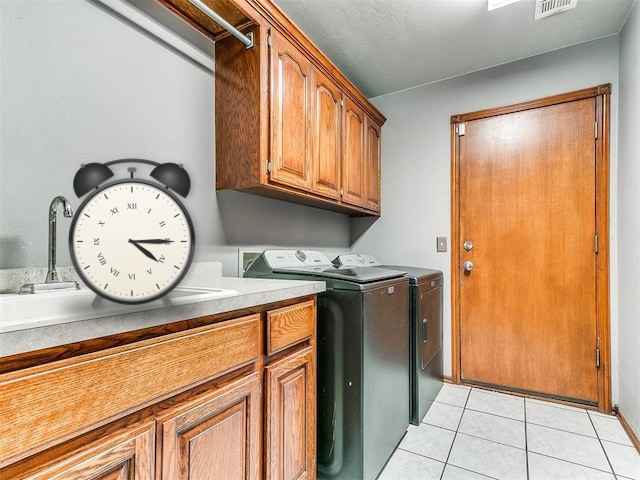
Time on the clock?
4:15
